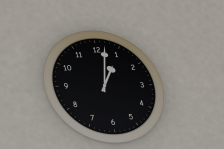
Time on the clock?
1:02
